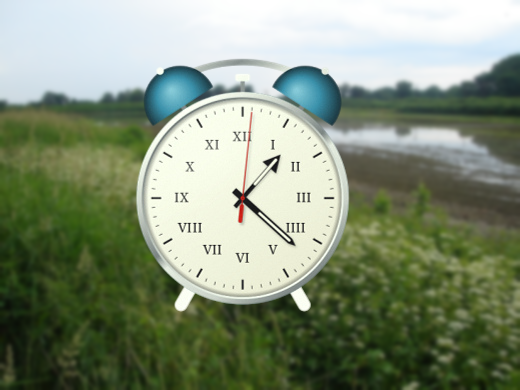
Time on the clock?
1:22:01
